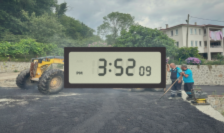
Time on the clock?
3:52:09
